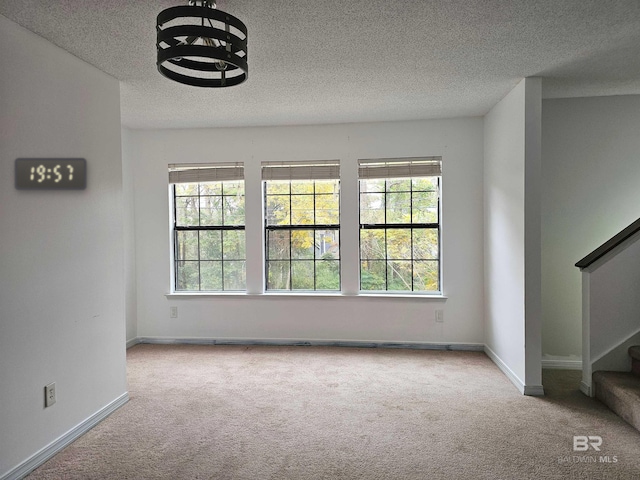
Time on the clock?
19:57
